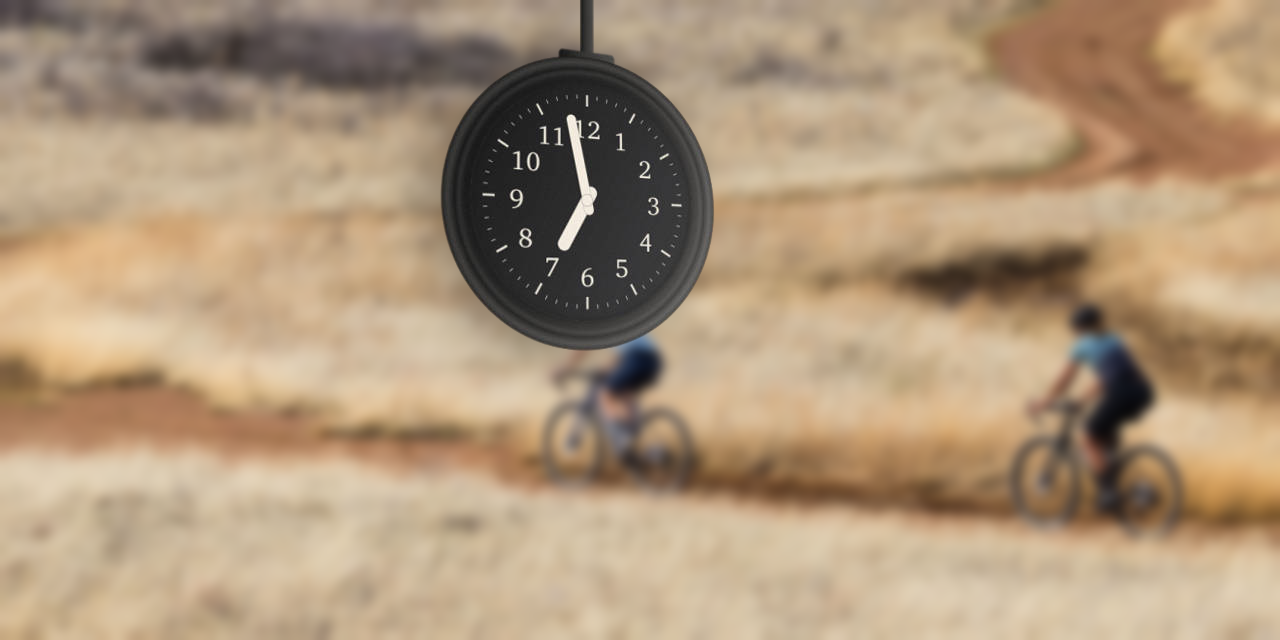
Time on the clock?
6:58
